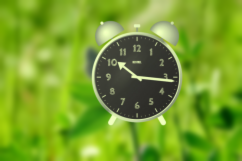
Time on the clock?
10:16
